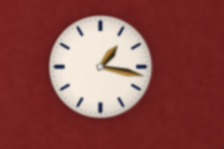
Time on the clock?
1:17
